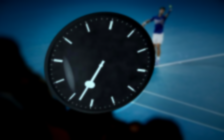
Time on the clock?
6:33
